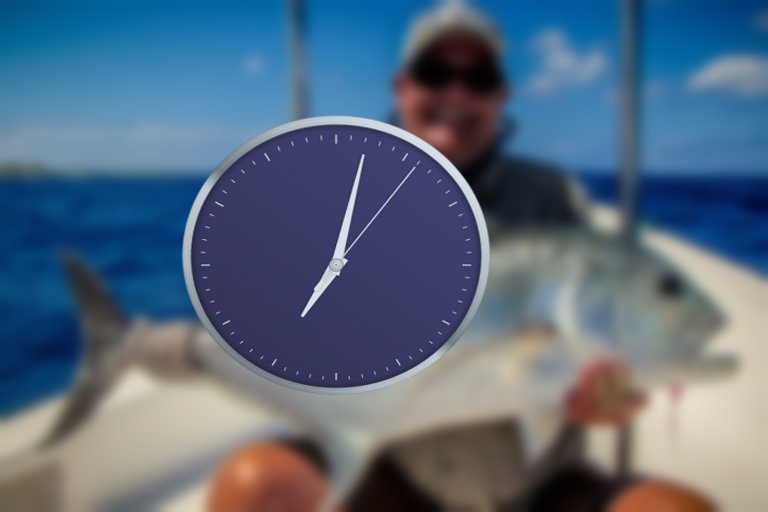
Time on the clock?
7:02:06
